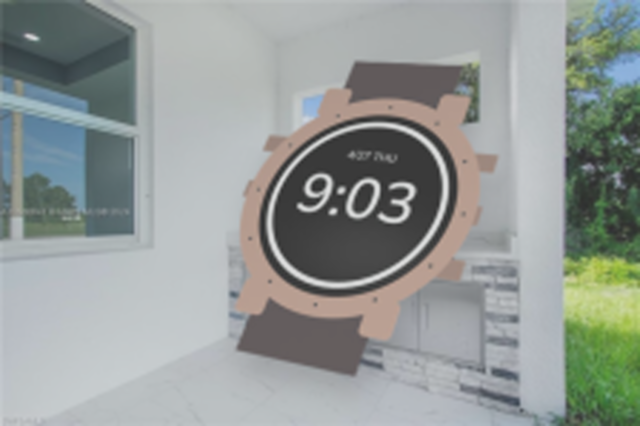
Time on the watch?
9:03
